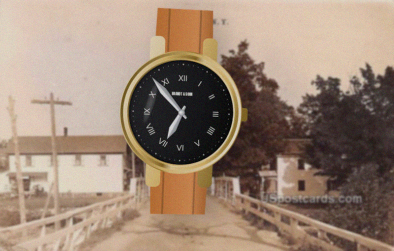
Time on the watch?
6:53
